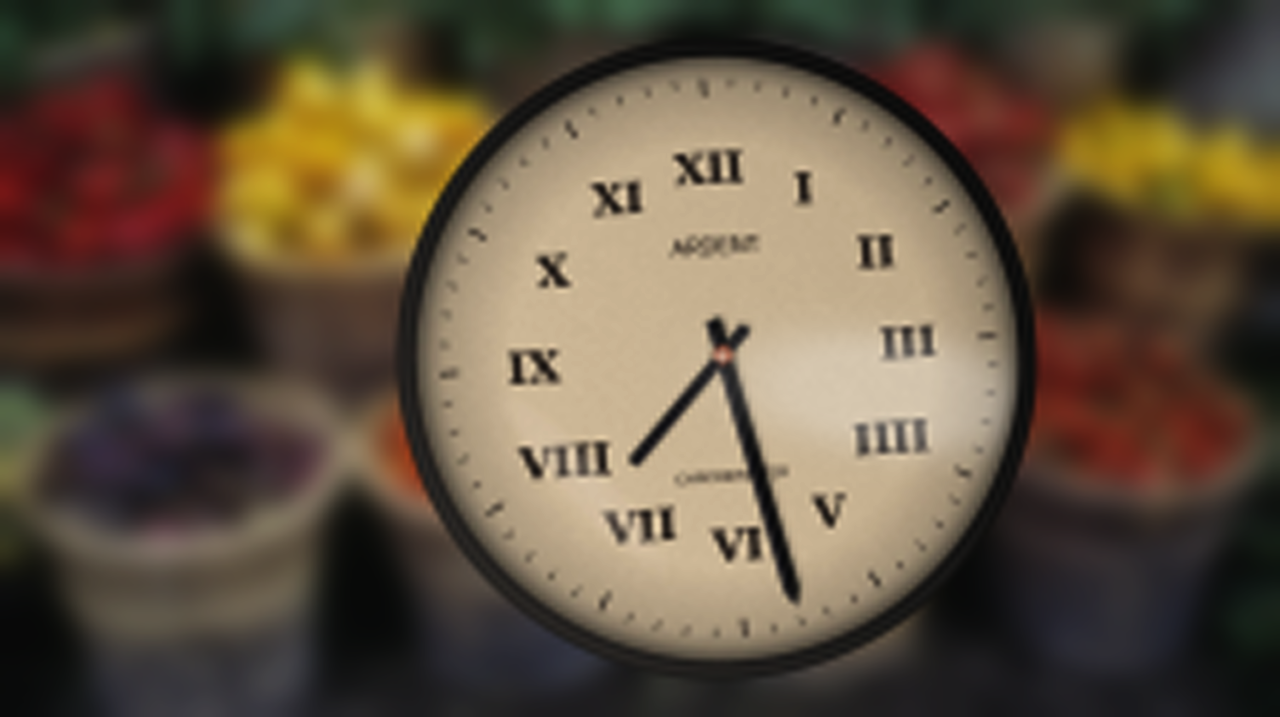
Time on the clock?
7:28
